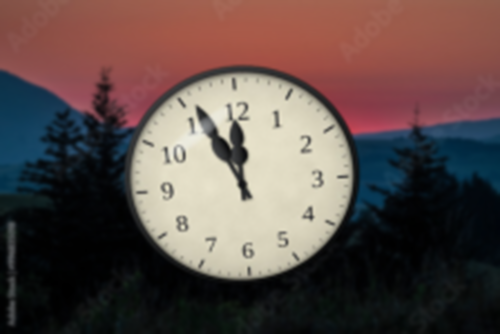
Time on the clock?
11:56
